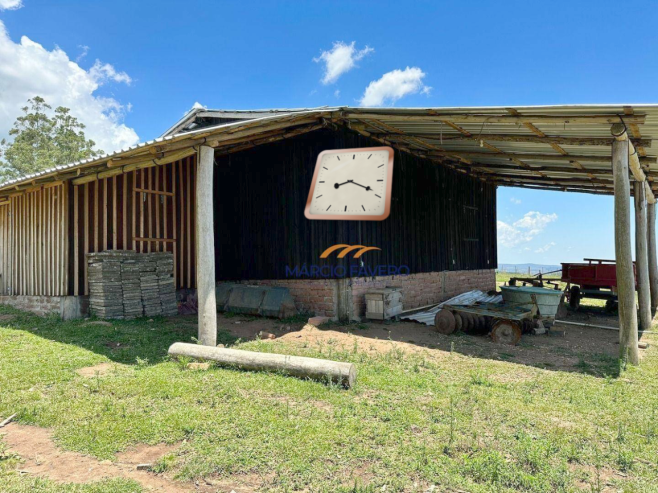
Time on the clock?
8:19
